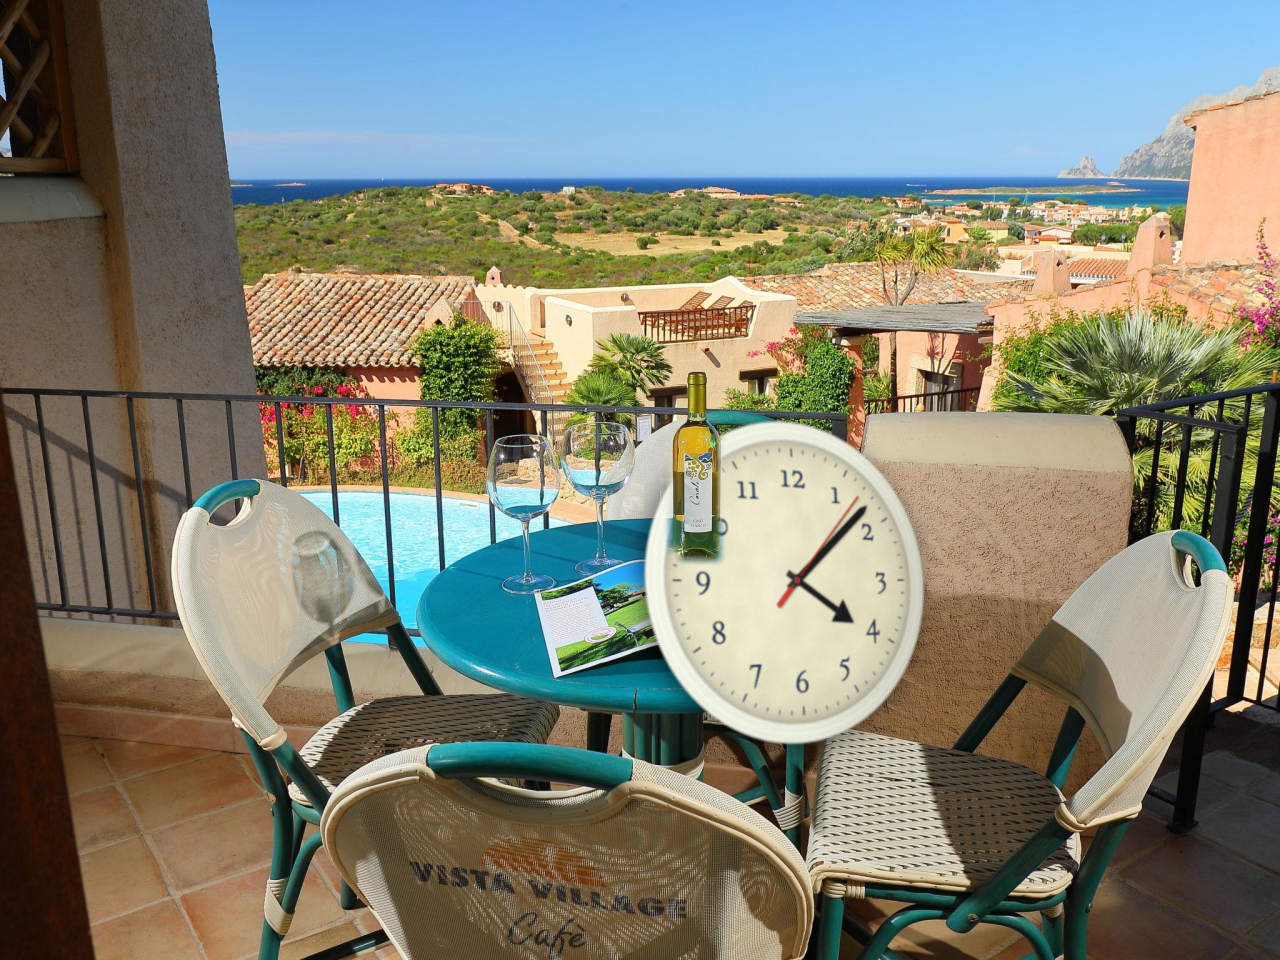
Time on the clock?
4:08:07
